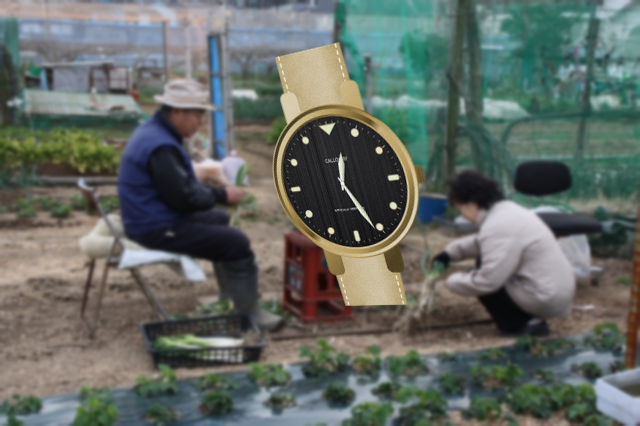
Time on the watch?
12:26
